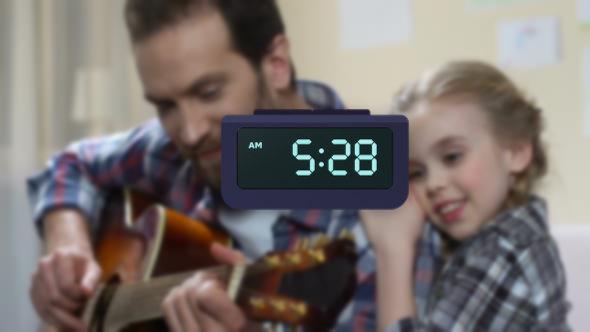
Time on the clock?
5:28
